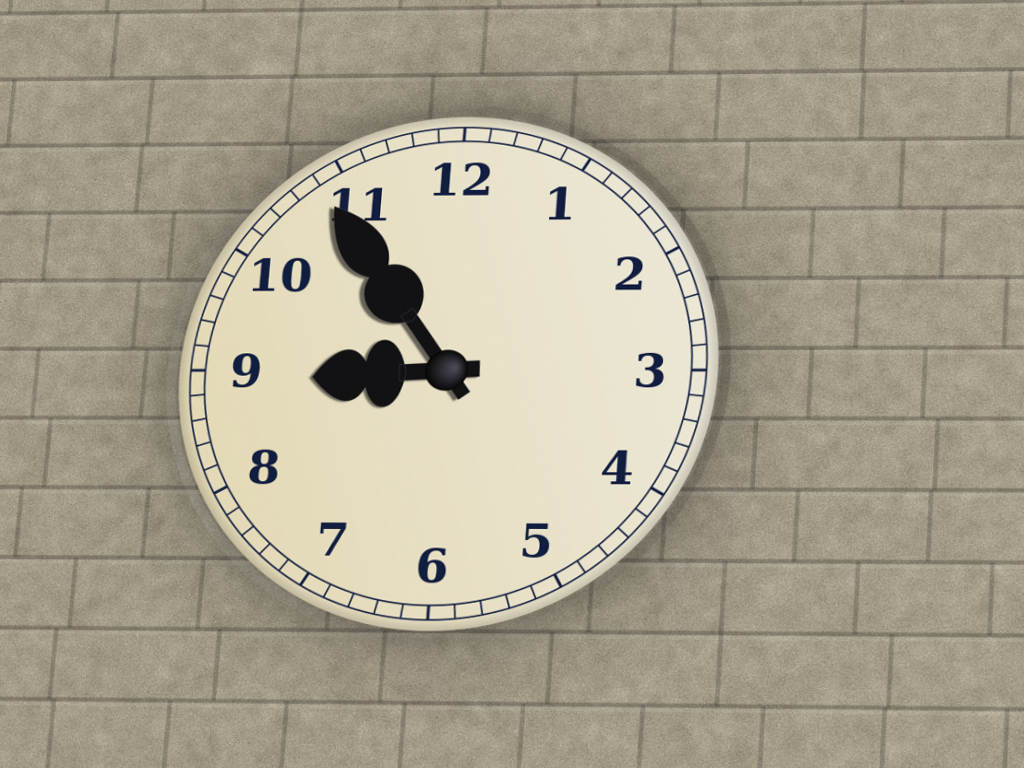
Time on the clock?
8:54
